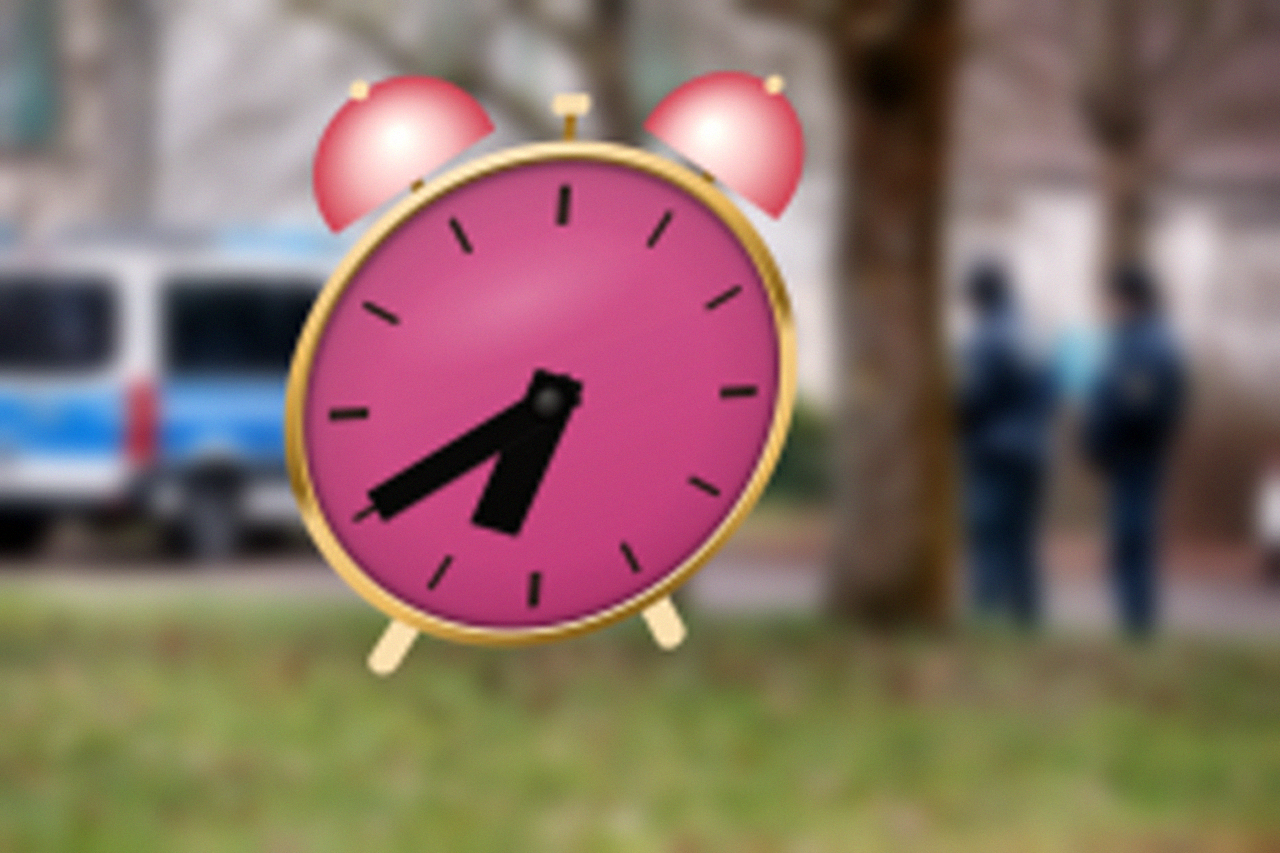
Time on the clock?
6:40
